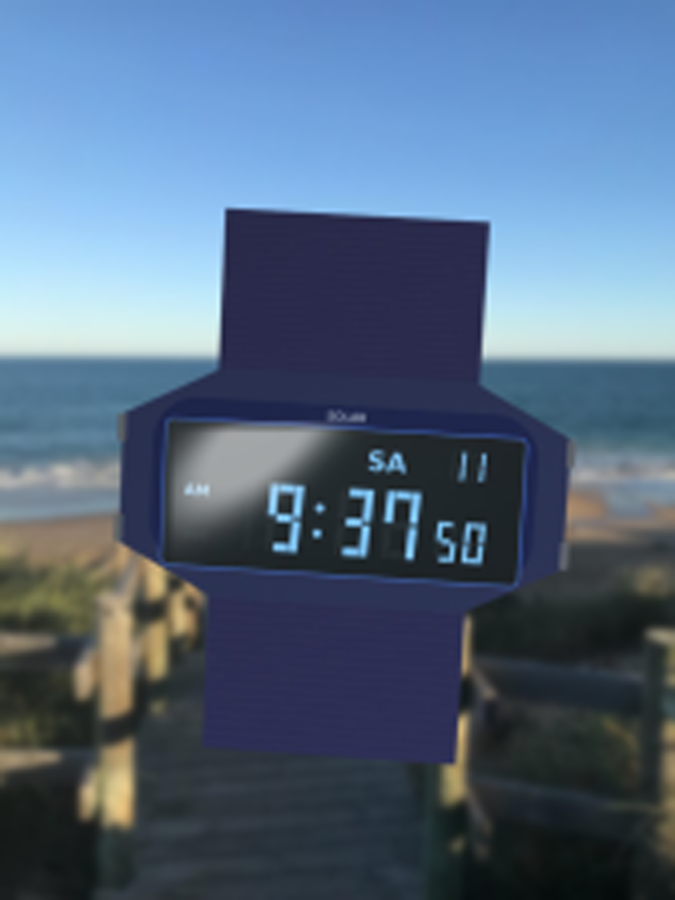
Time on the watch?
9:37:50
